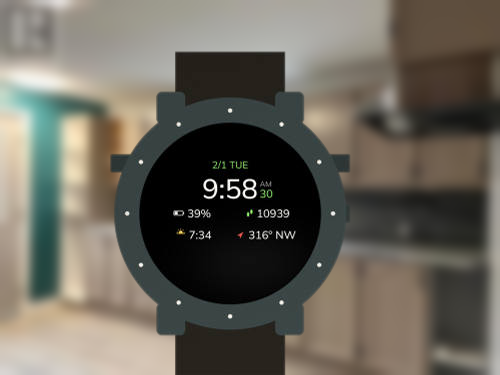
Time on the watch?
9:58:30
